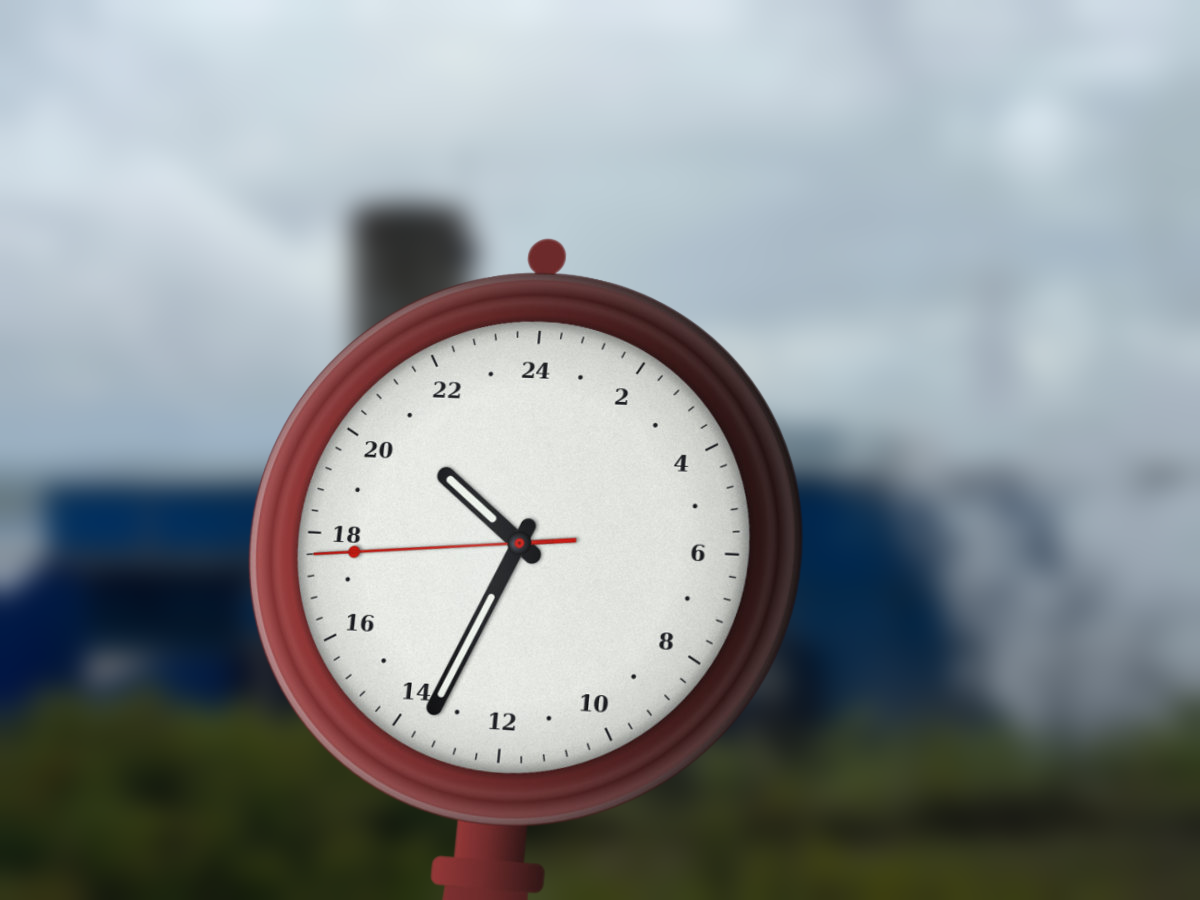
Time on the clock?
20:33:44
